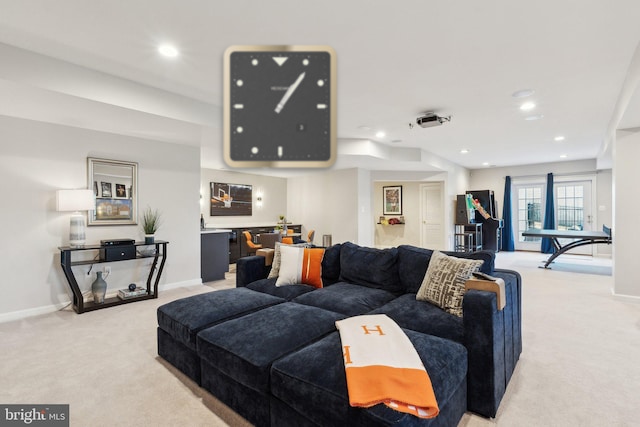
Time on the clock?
1:06
